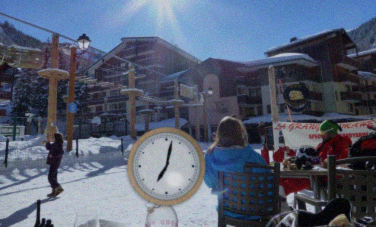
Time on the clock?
7:02
